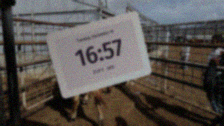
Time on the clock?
16:57
